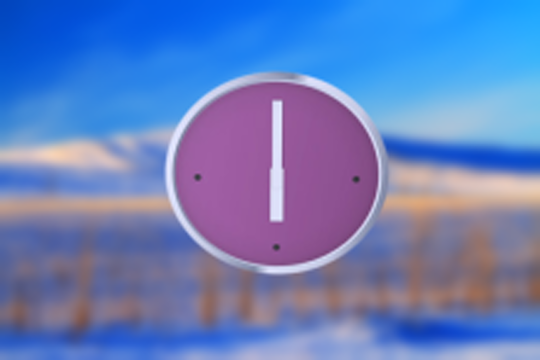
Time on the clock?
6:00
